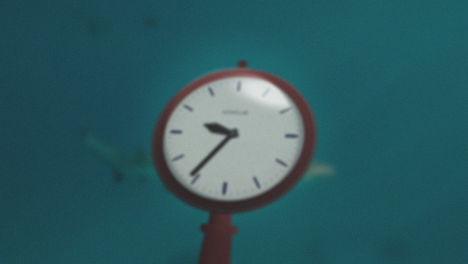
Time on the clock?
9:36
